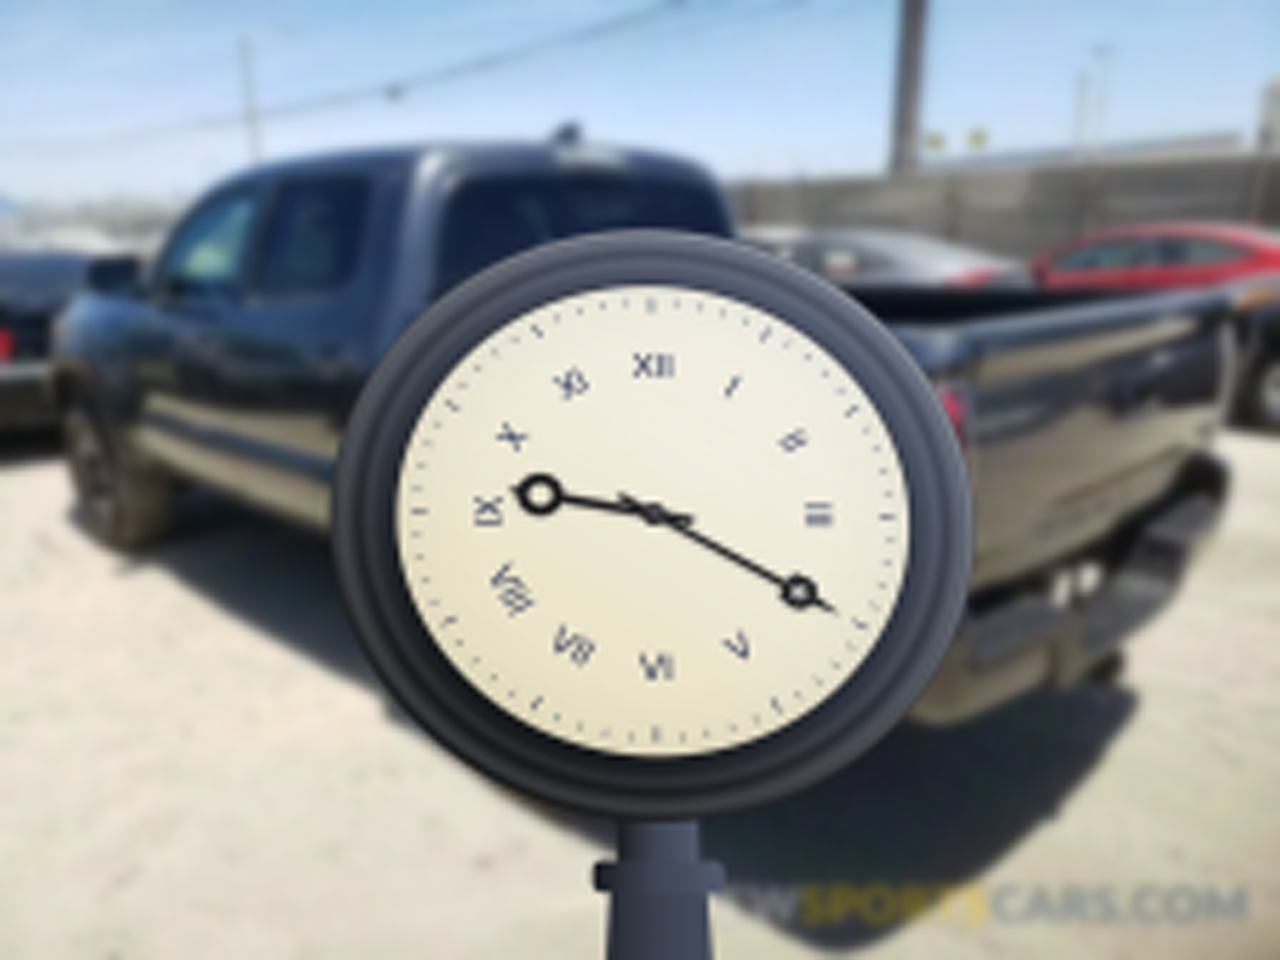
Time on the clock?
9:20
